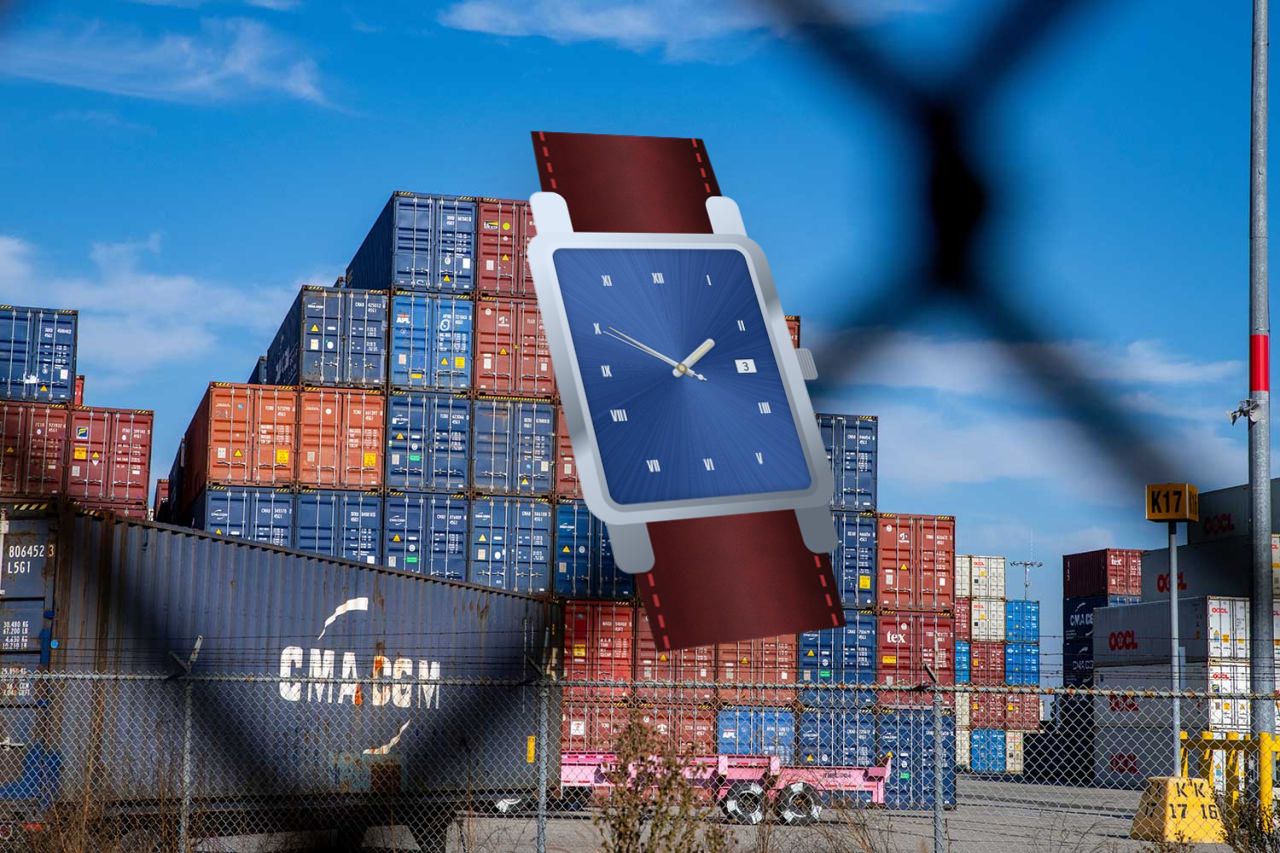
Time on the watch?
1:50:50
